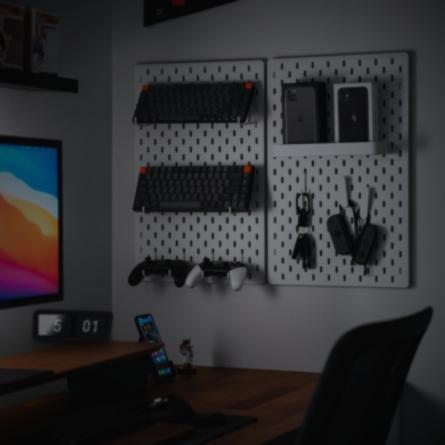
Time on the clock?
5:01
